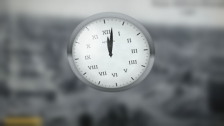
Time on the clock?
12:02
